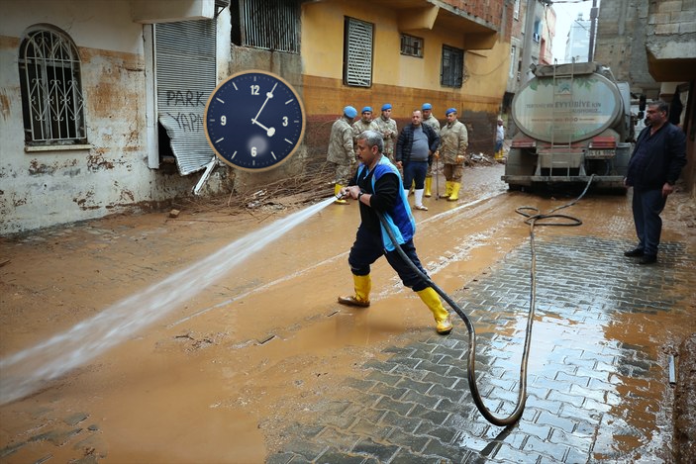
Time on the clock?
4:05
